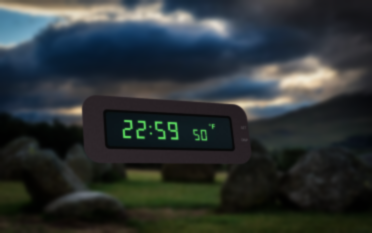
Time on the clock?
22:59
